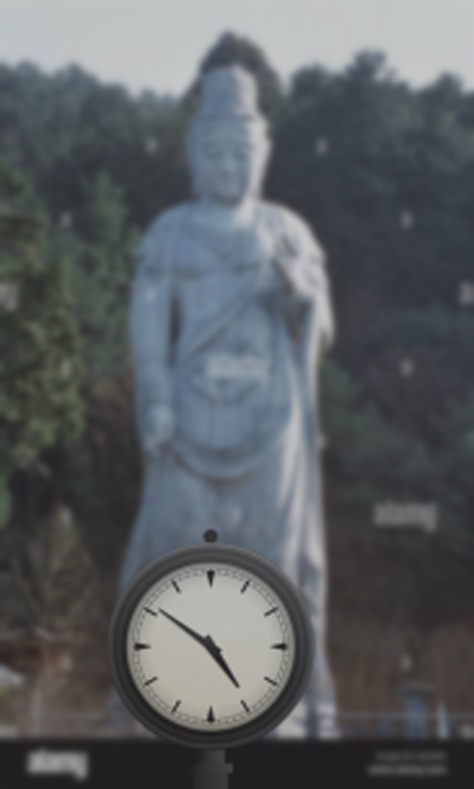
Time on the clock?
4:51
